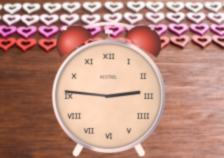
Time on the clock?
2:46
